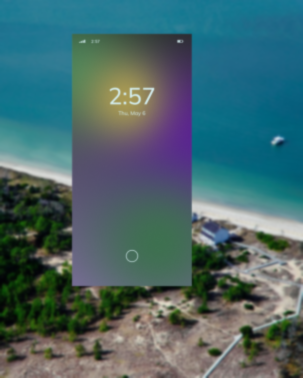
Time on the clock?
2:57
